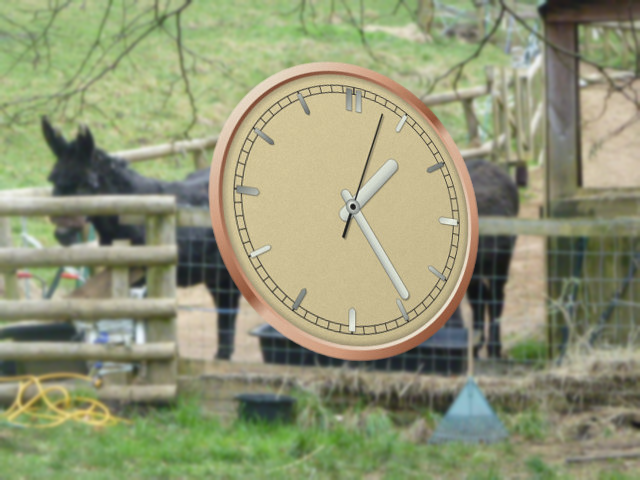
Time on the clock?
1:24:03
